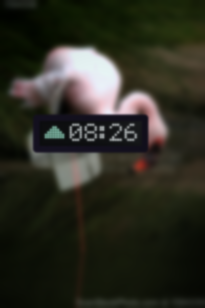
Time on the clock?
8:26
